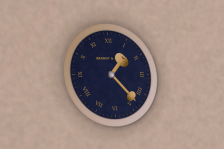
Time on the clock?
1:23
